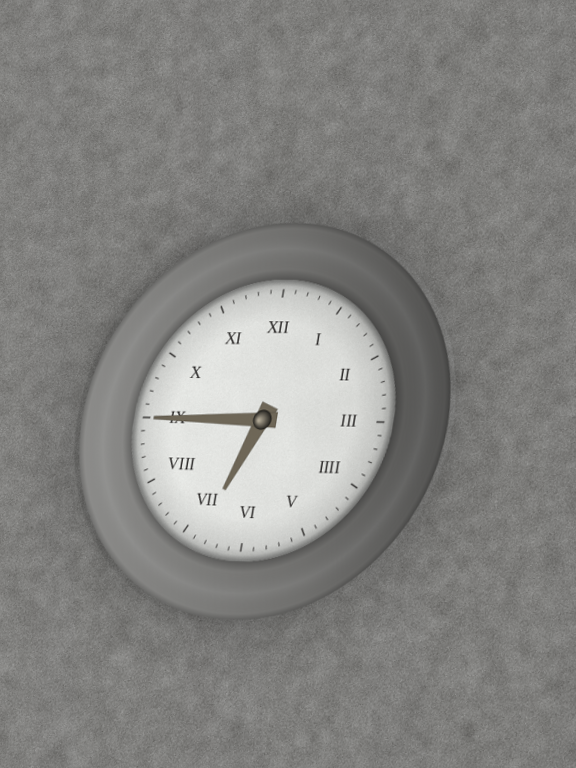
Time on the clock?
6:45
